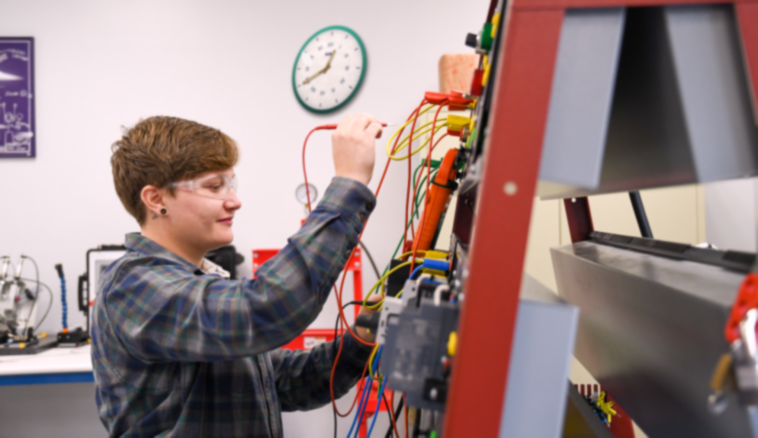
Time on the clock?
12:40
